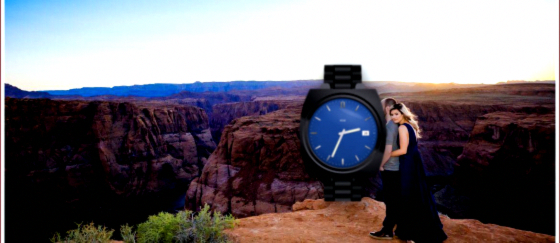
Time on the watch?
2:34
